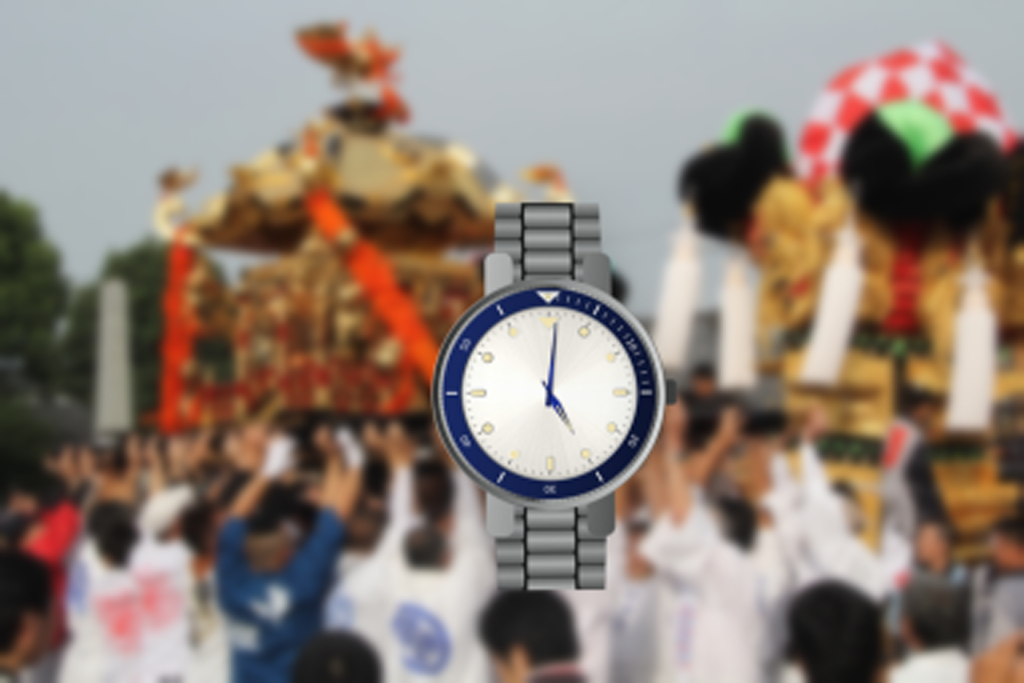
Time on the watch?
5:01
